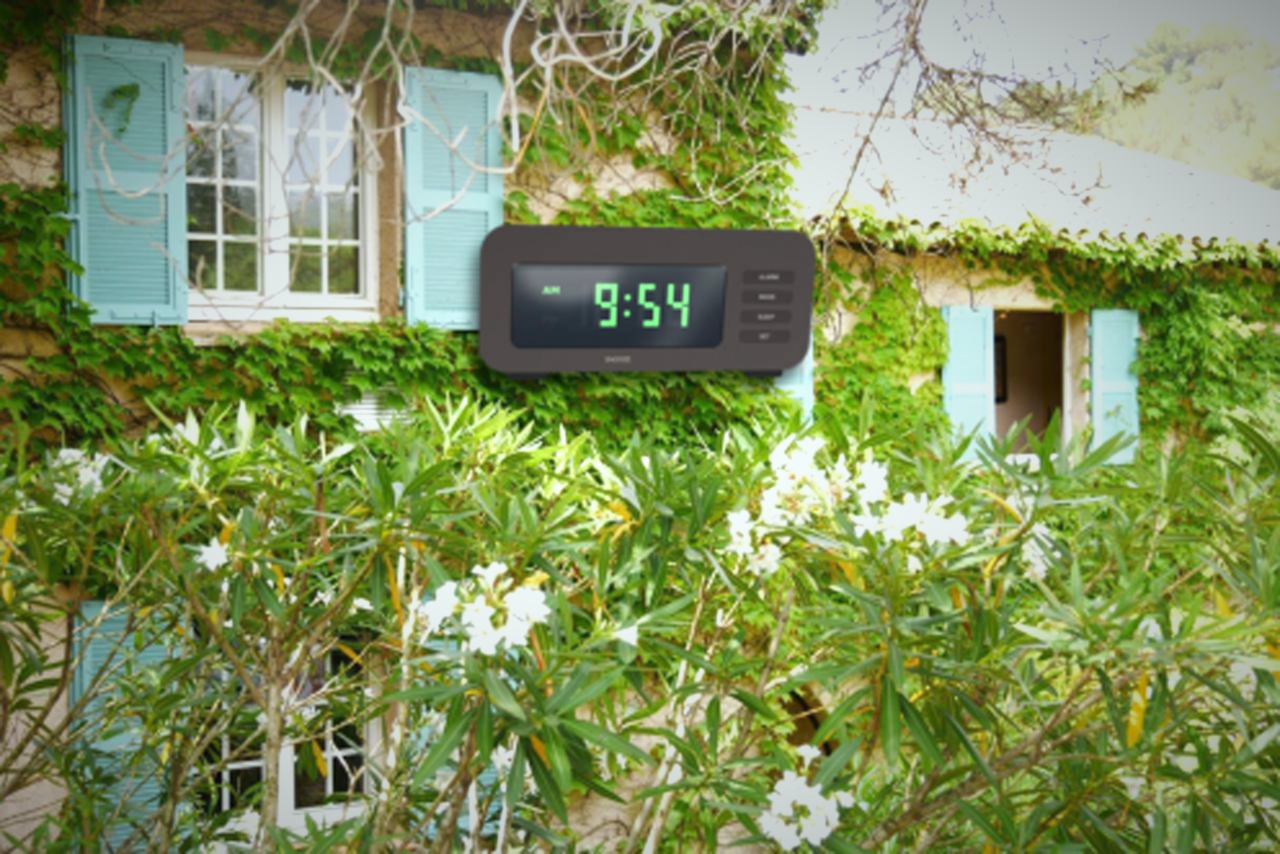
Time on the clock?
9:54
